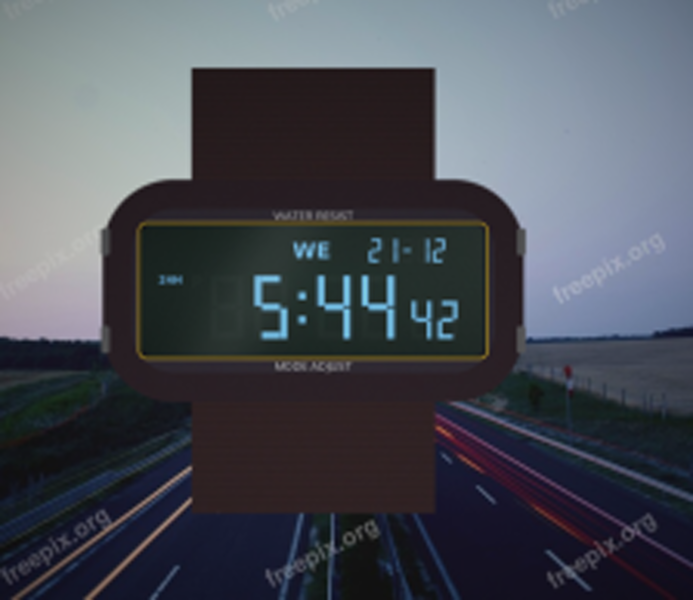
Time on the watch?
5:44:42
